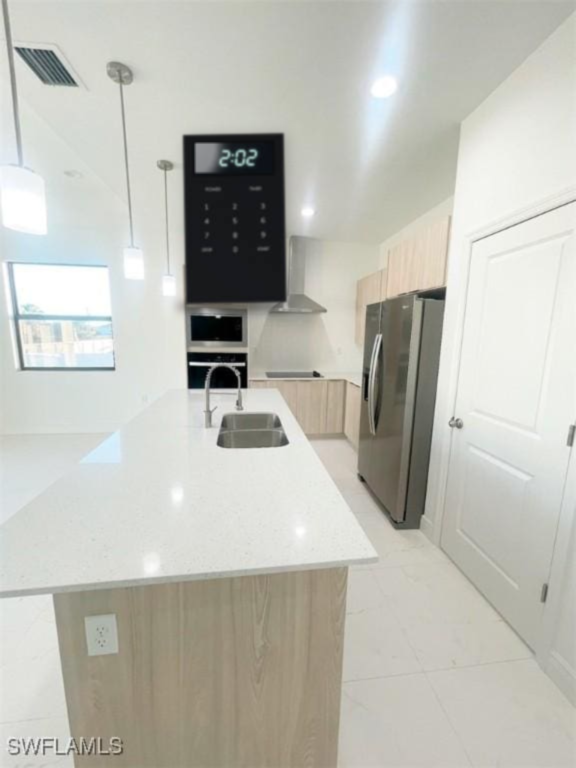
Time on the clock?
2:02
